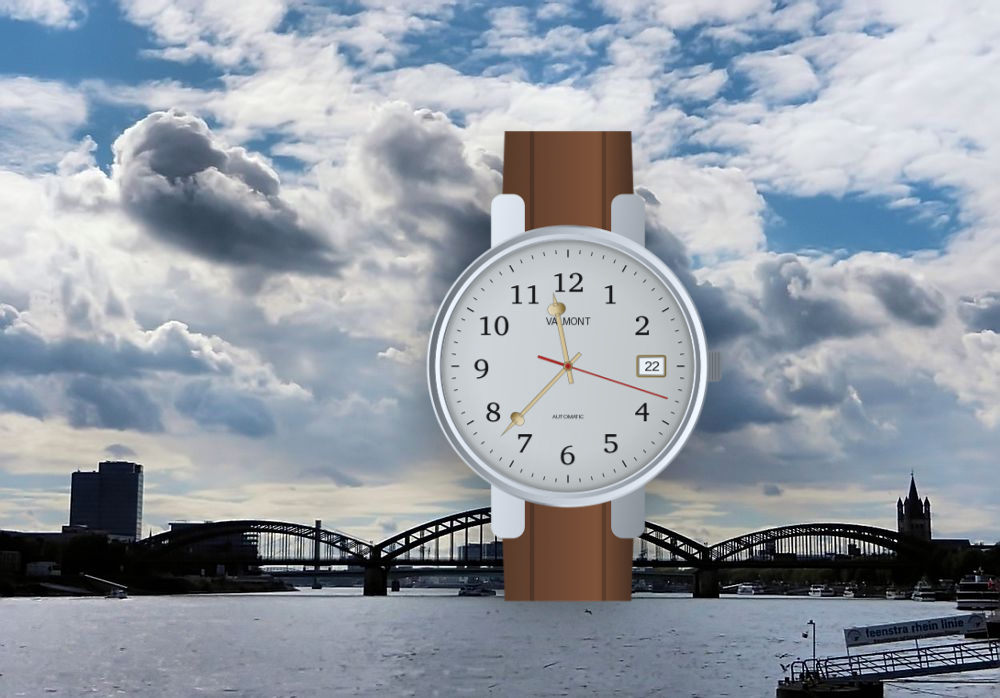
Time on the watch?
11:37:18
